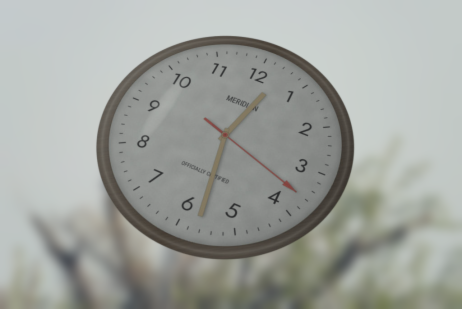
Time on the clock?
12:28:18
